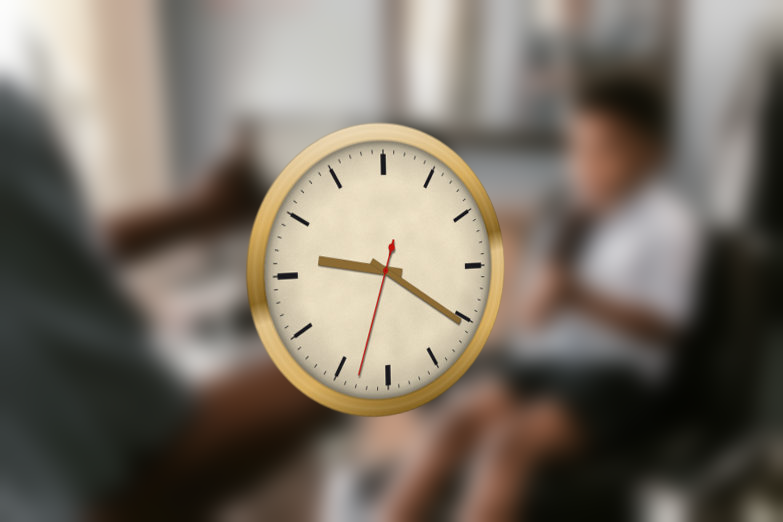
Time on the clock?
9:20:33
